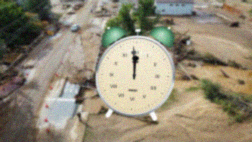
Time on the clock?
11:59
